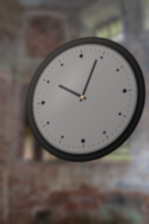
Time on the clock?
10:04
